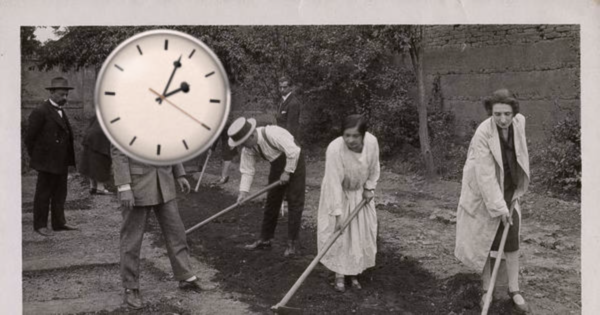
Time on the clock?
2:03:20
